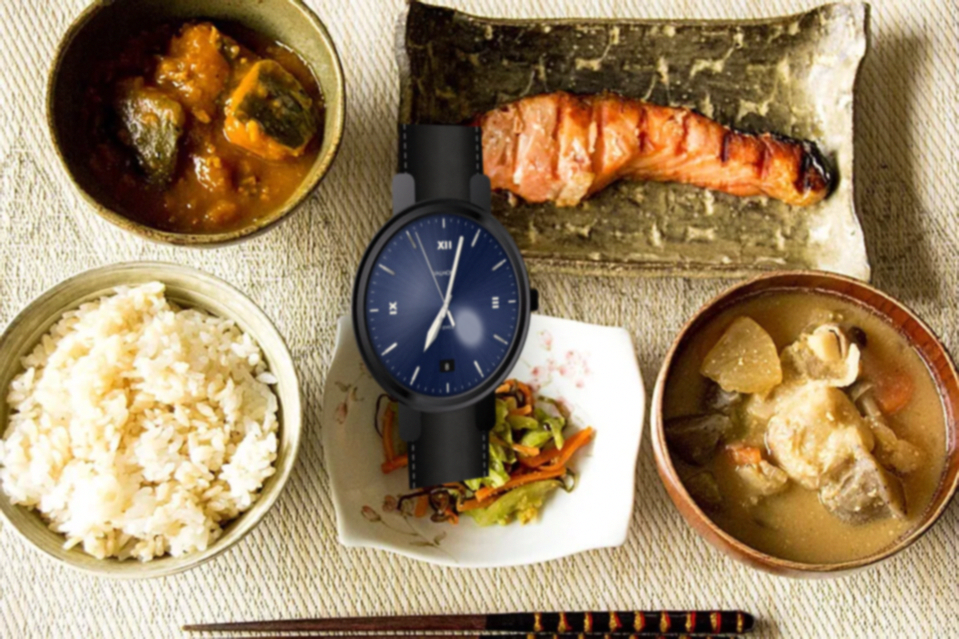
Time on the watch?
7:02:56
